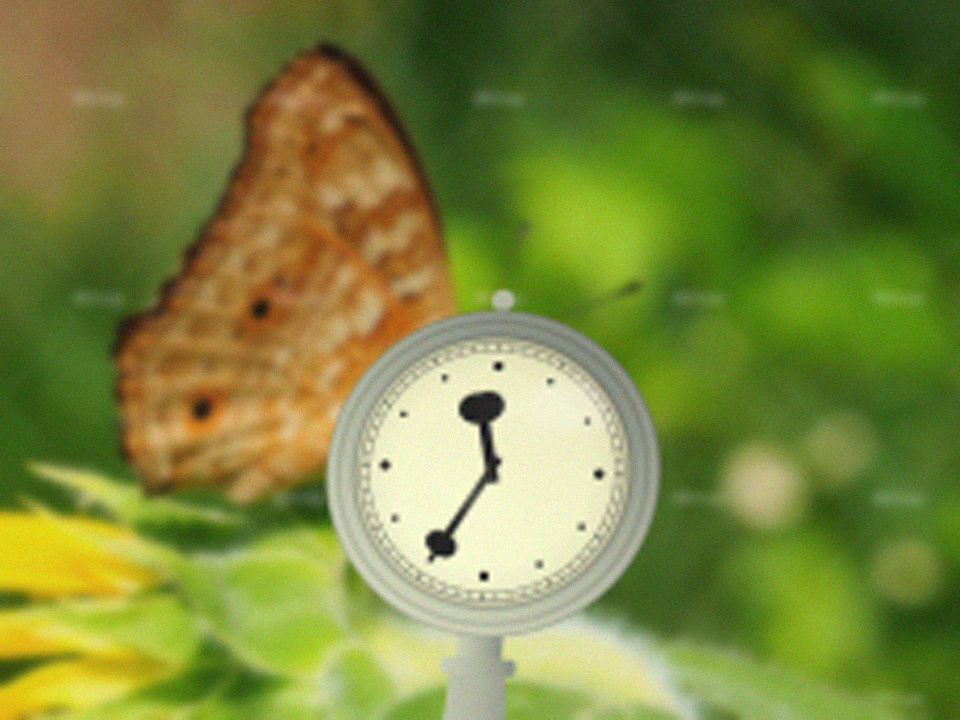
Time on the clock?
11:35
